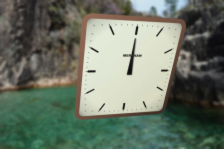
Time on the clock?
12:00
